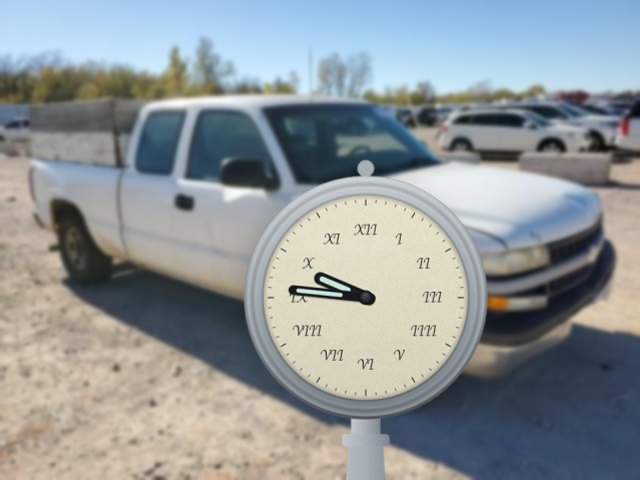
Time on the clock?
9:46
